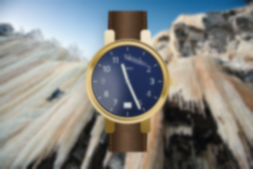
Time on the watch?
11:26
